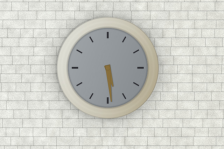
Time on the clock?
5:29
